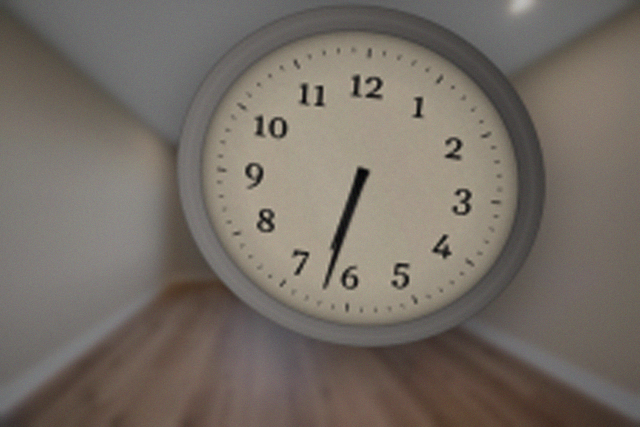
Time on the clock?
6:32
